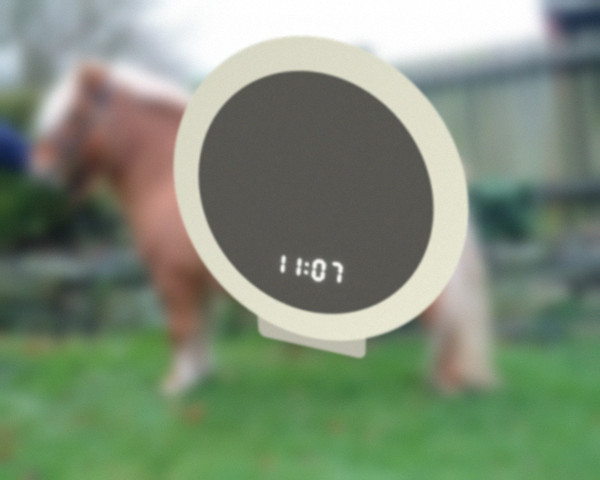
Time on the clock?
11:07
